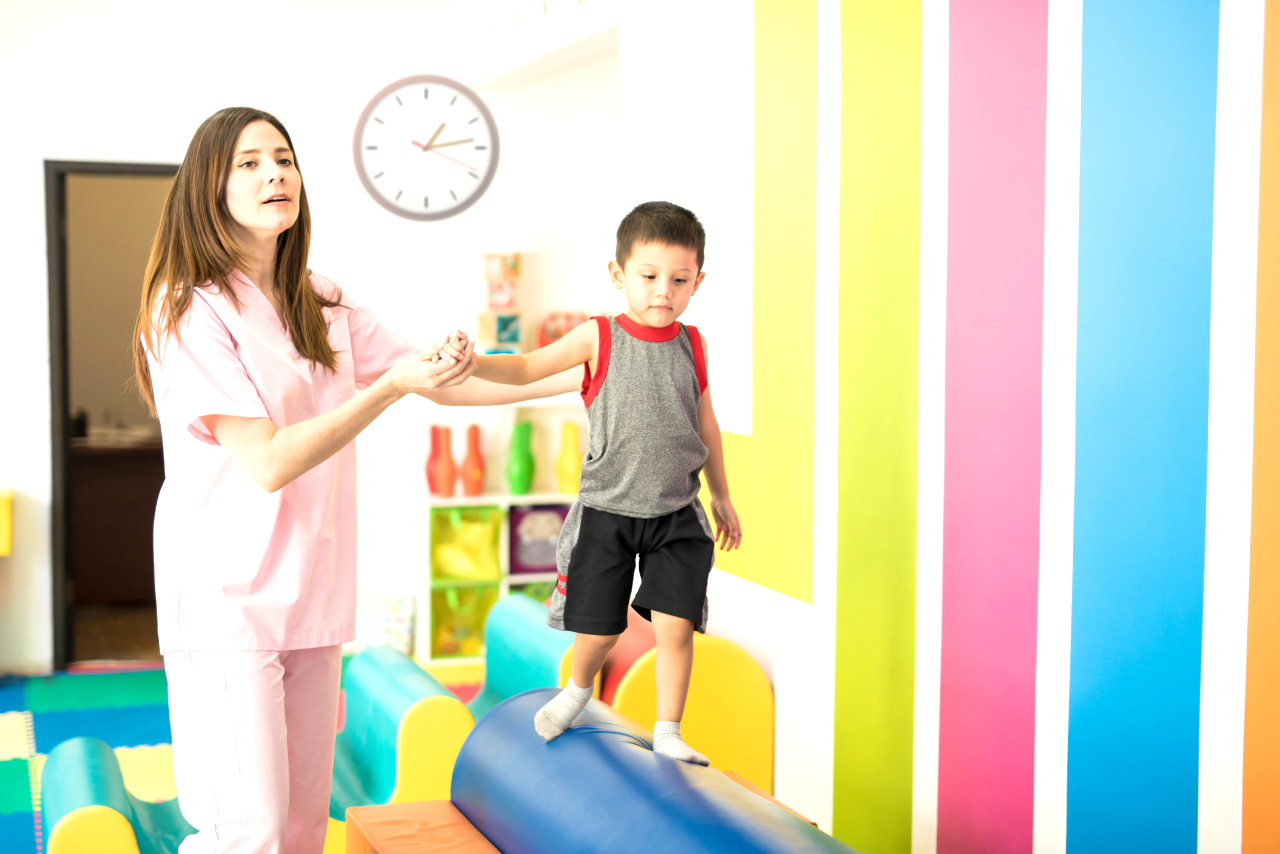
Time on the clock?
1:13:19
